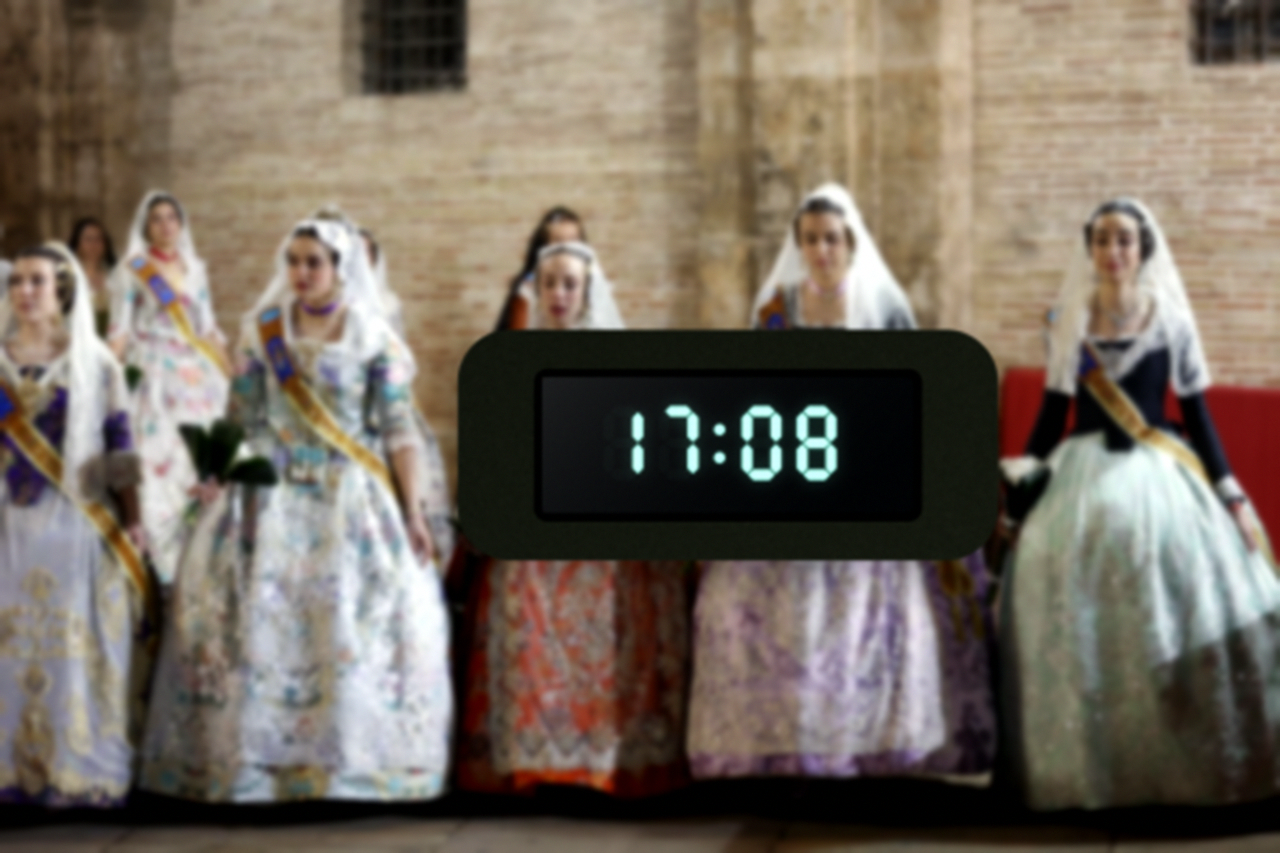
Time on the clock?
17:08
